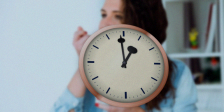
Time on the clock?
12:59
